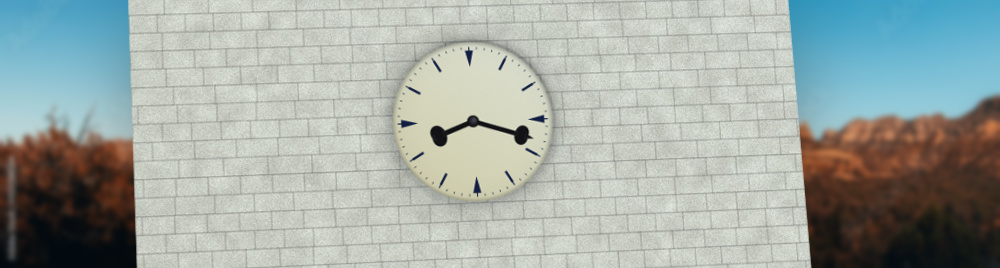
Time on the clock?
8:18
